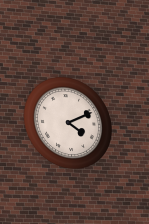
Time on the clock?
4:11
